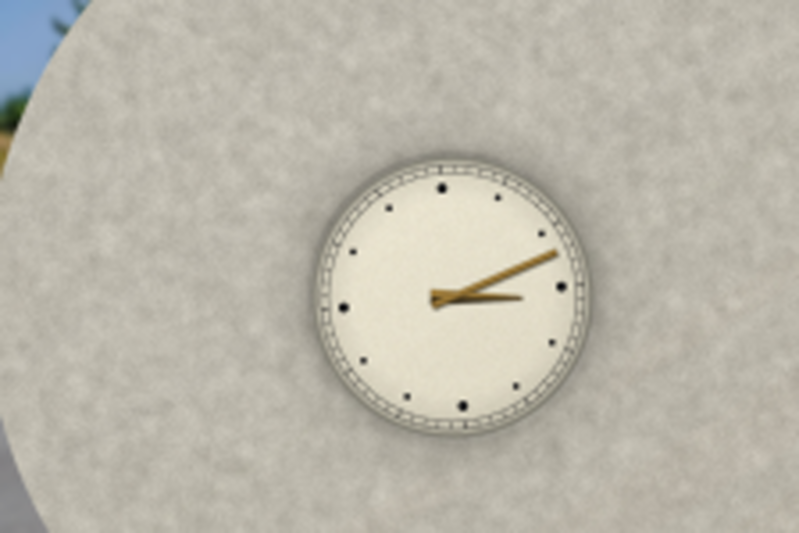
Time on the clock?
3:12
